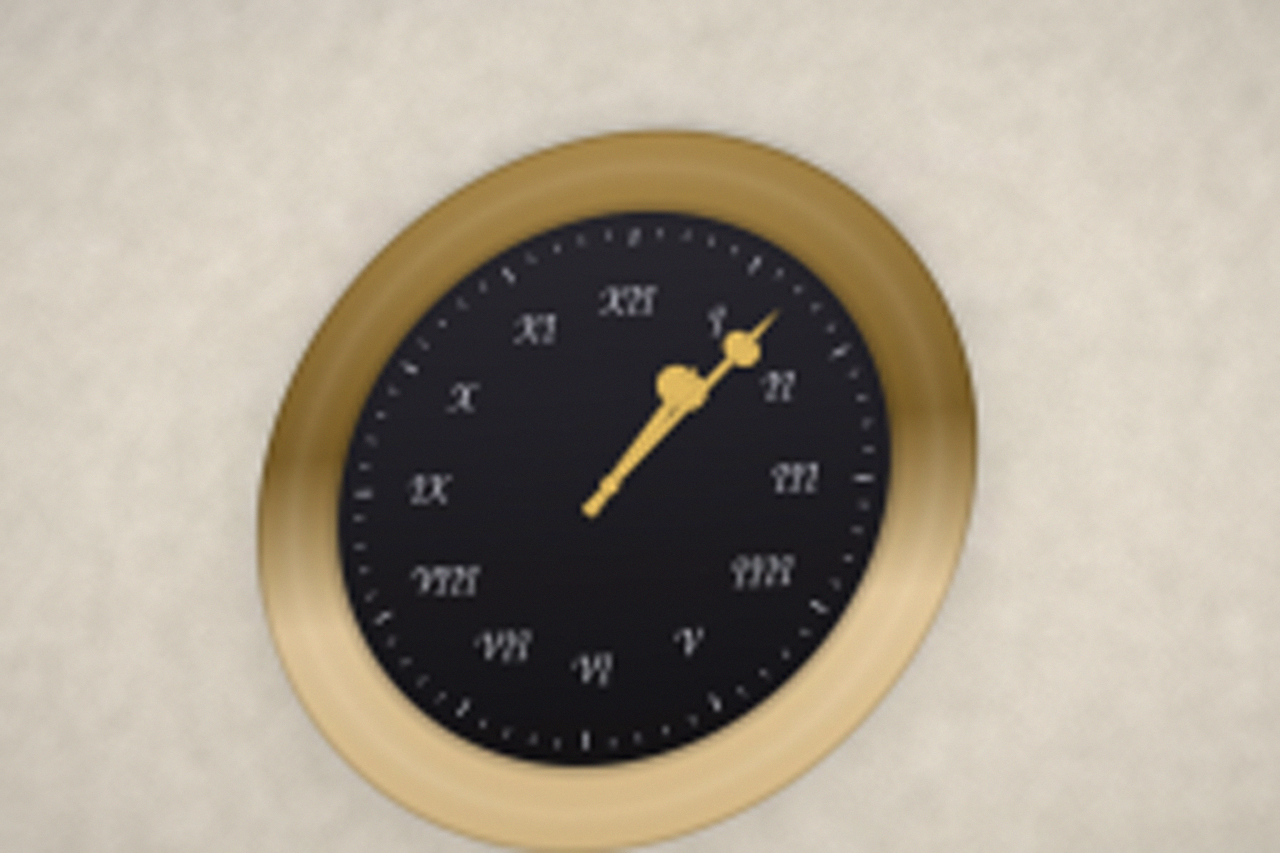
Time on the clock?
1:07
